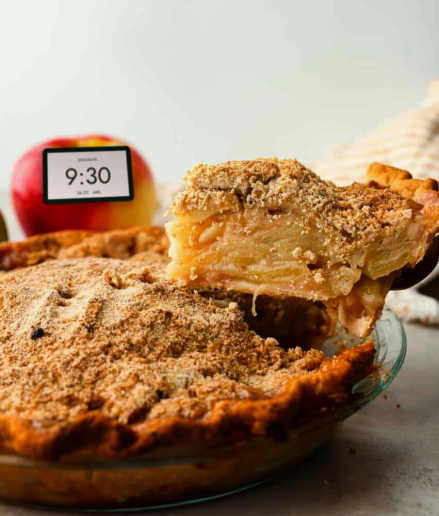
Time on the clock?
9:30
